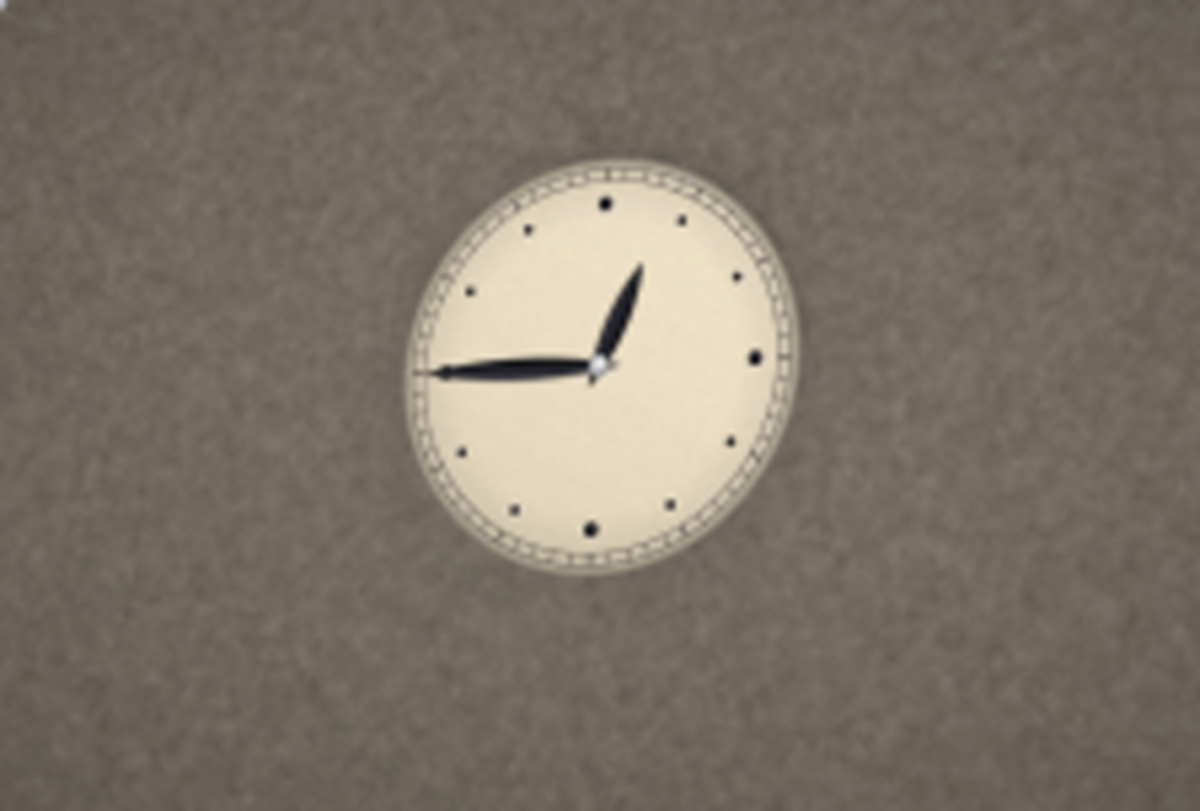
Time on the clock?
12:45
